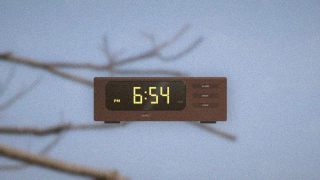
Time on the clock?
6:54
